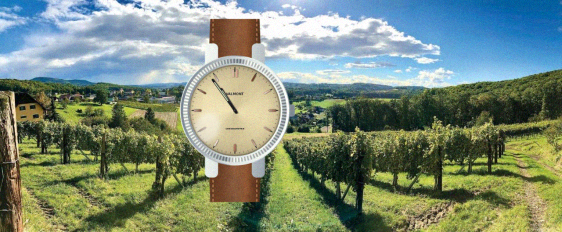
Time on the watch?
10:54
